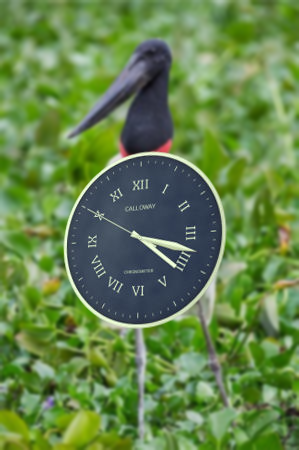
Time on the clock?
4:17:50
